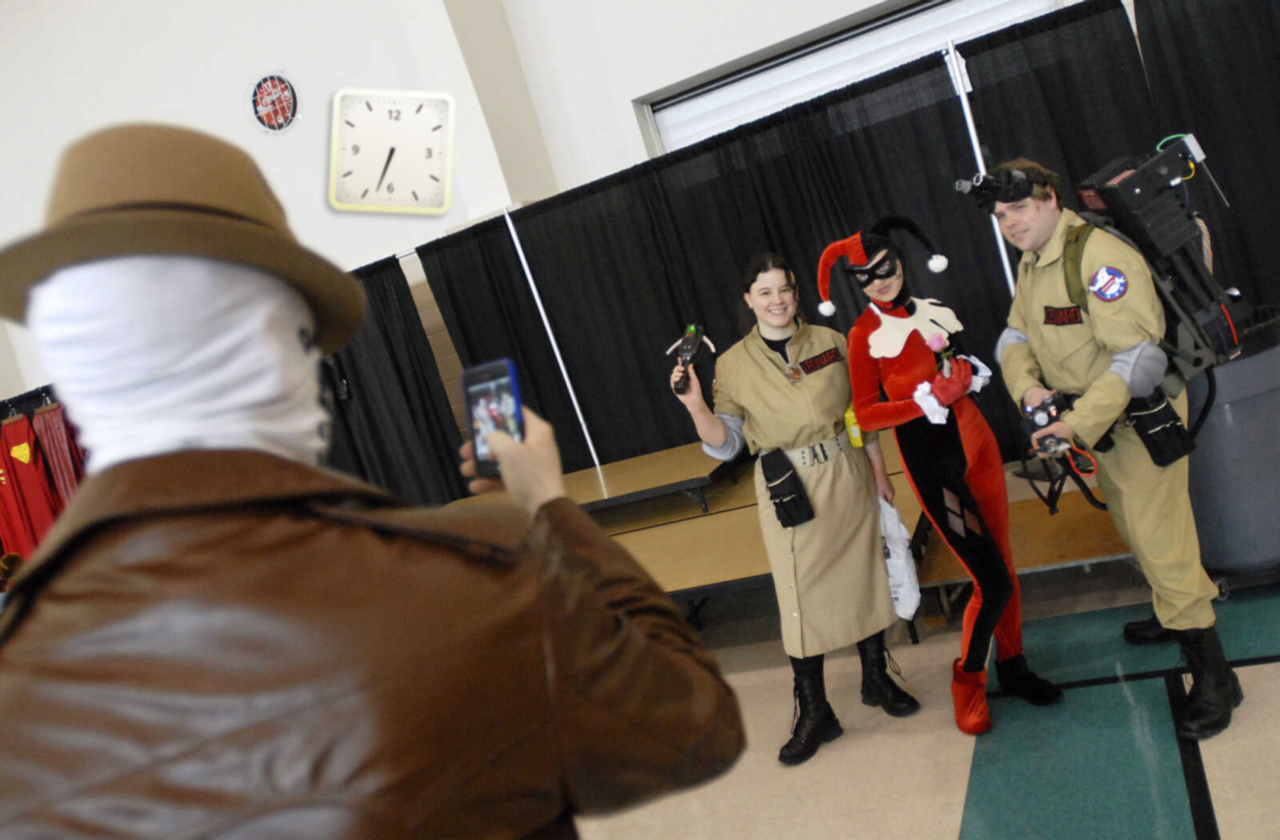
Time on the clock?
6:33
